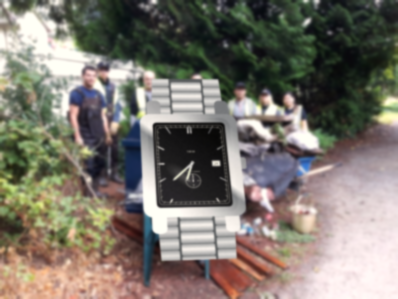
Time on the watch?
6:38
